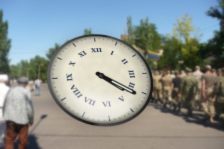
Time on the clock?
4:21
